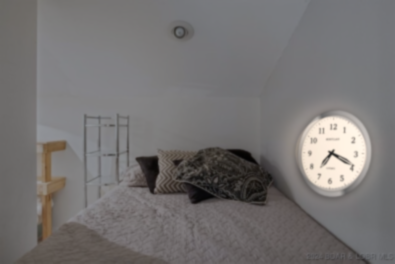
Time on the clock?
7:19
